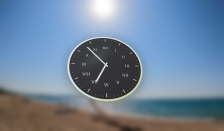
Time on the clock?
6:53
